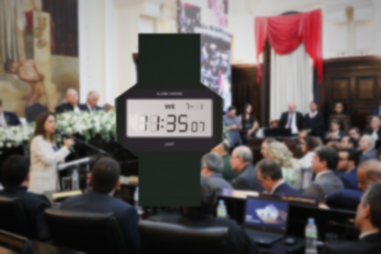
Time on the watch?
11:35:07
